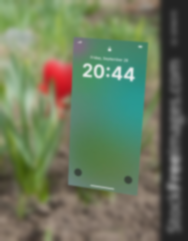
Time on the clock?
20:44
